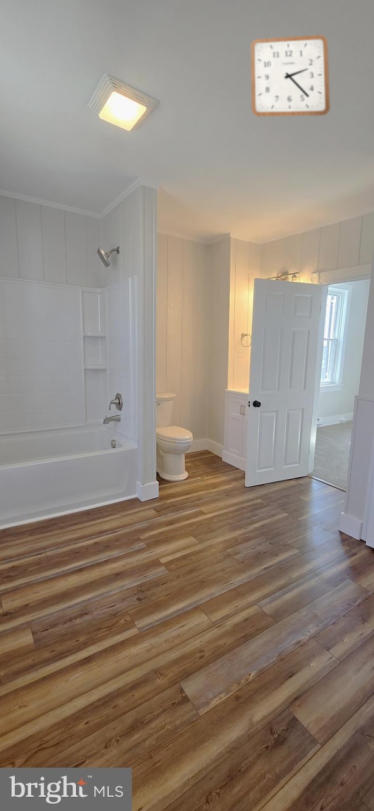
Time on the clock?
2:23
